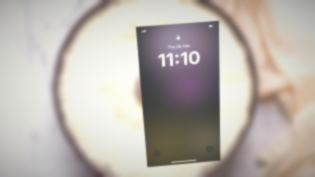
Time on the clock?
11:10
